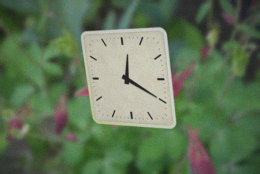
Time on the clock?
12:20
